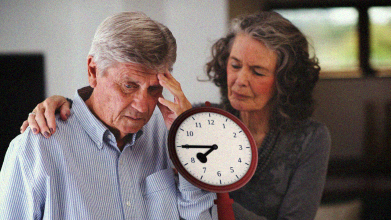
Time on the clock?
7:45
